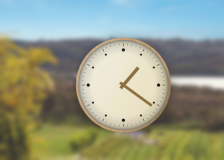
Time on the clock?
1:21
